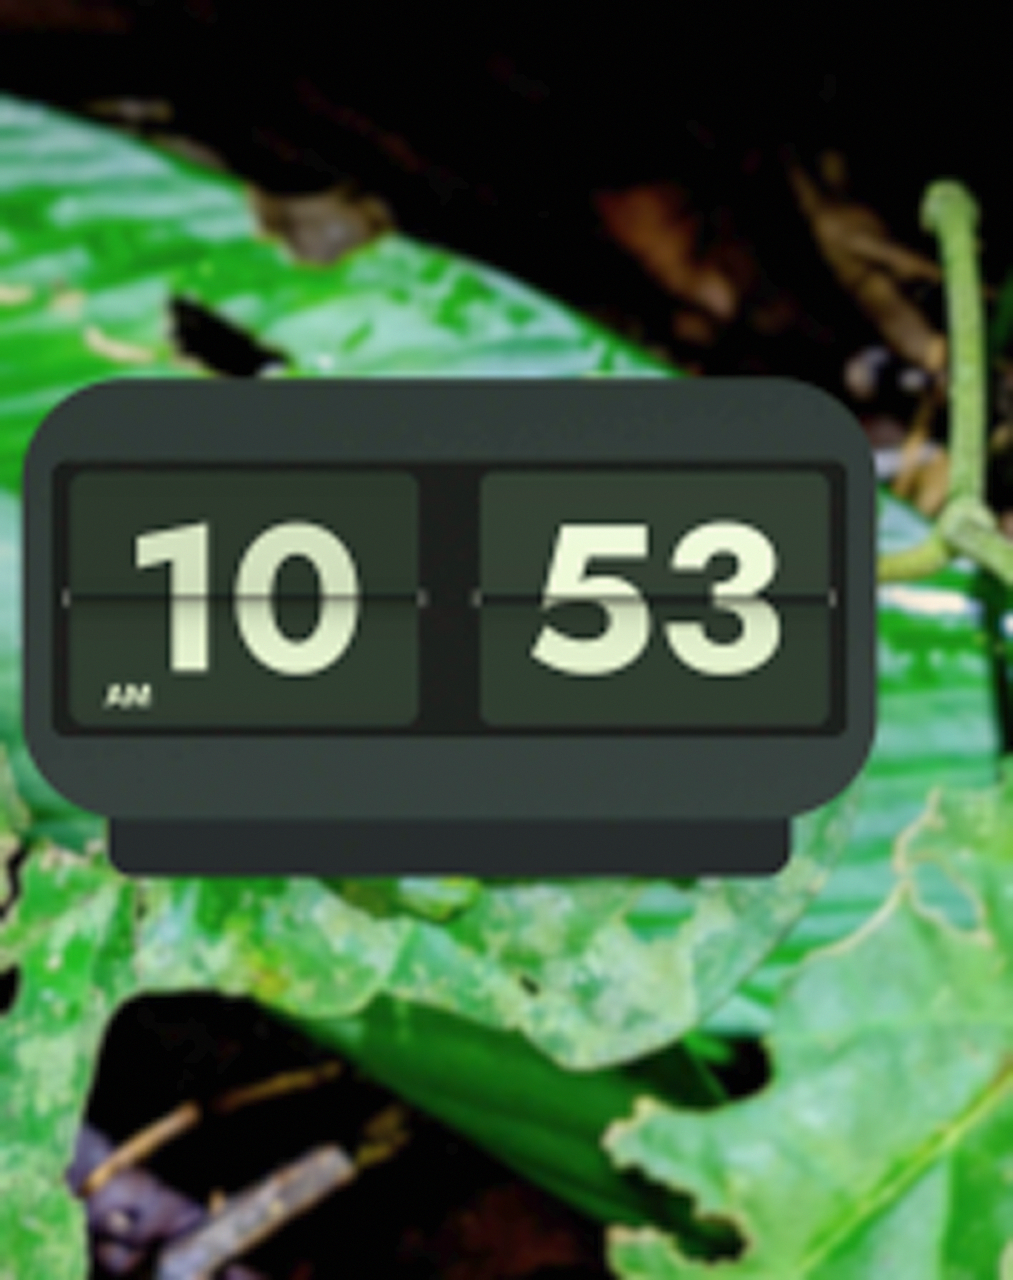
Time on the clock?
10:53
